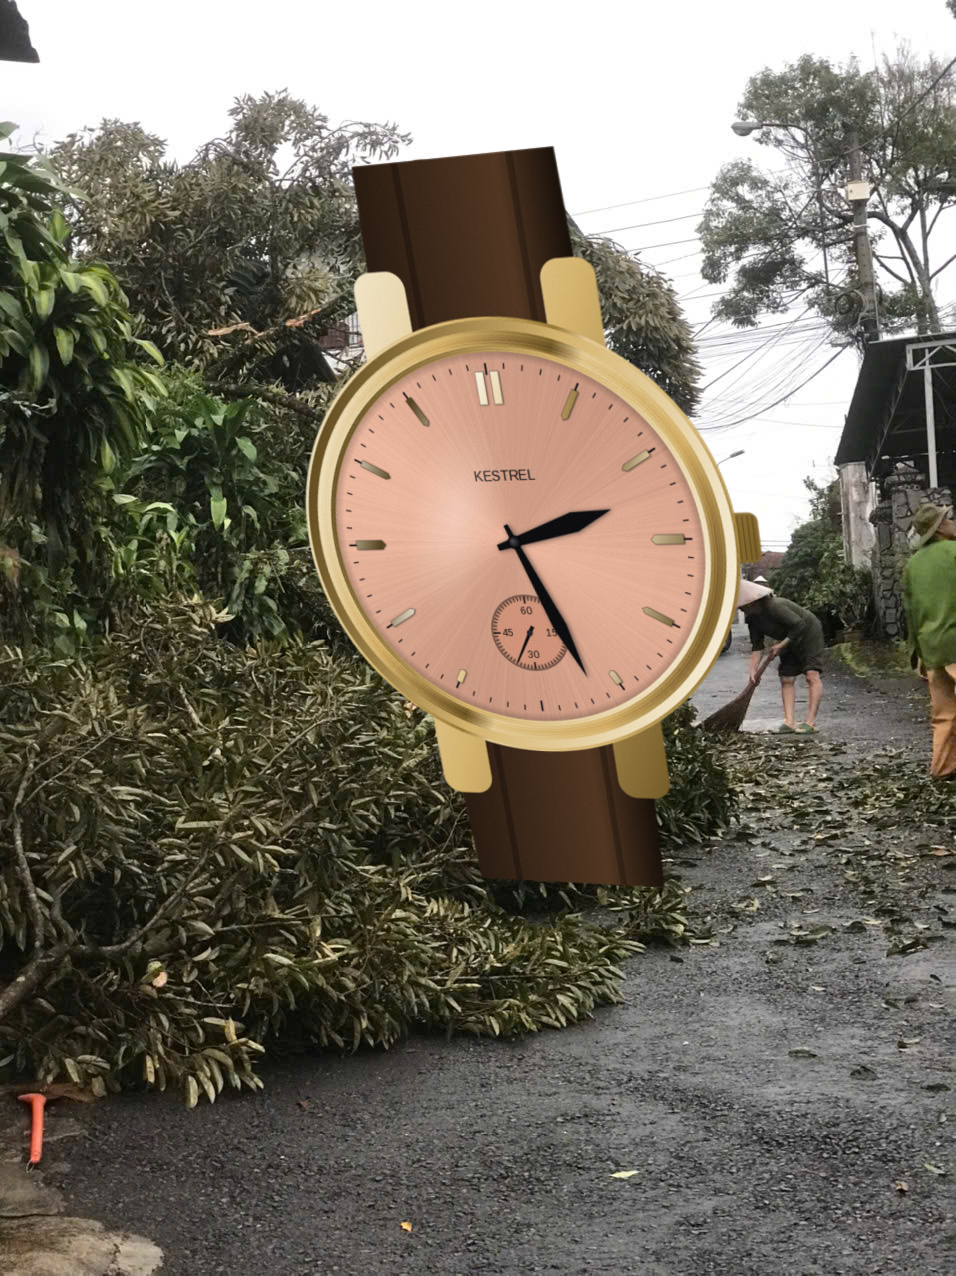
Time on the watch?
2:26:35
